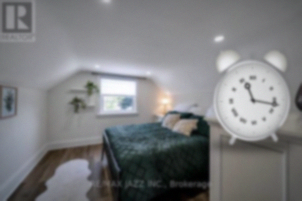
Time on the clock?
11:17
